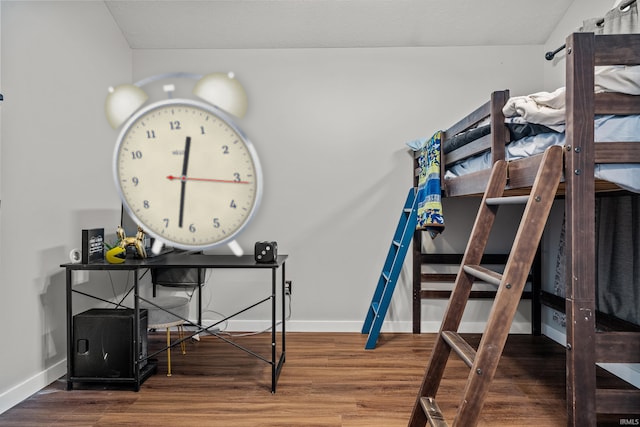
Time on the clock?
12:32:16
